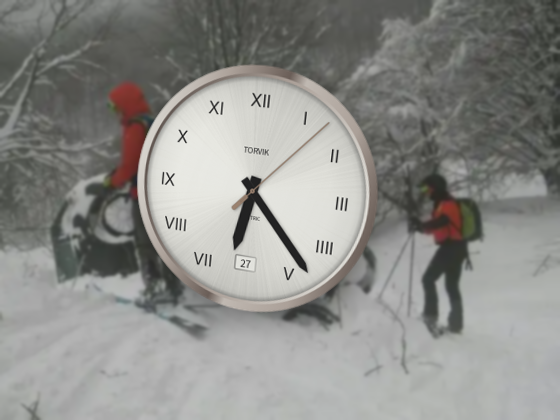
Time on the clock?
6:23:07
